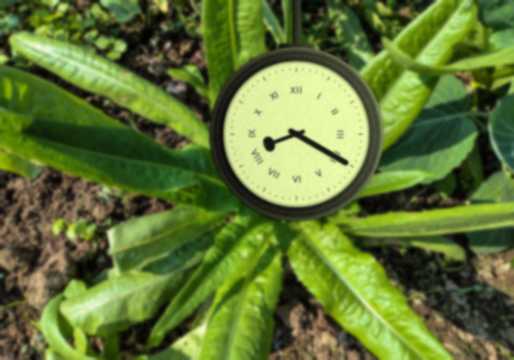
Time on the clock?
8:20
